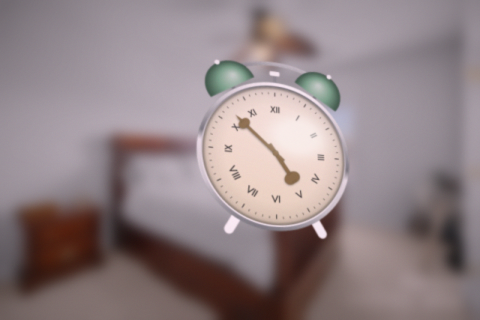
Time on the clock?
4:52
